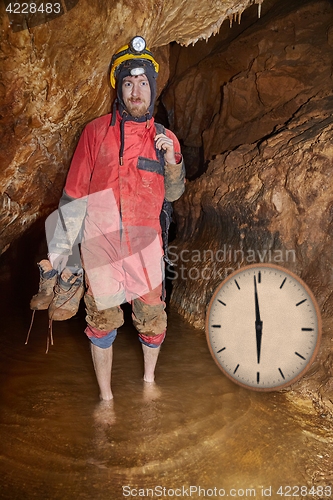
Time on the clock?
5:59
